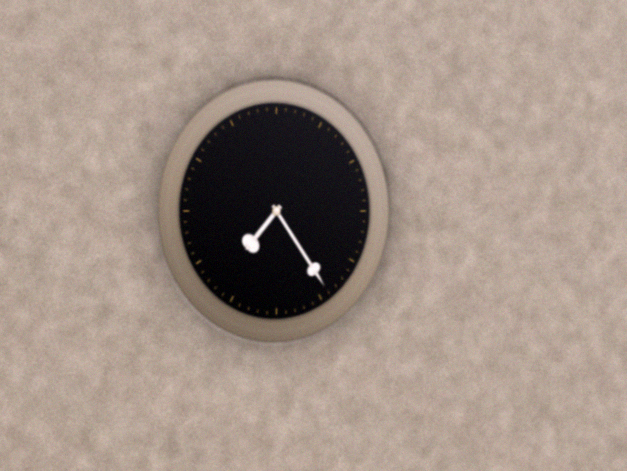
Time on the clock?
7:24
